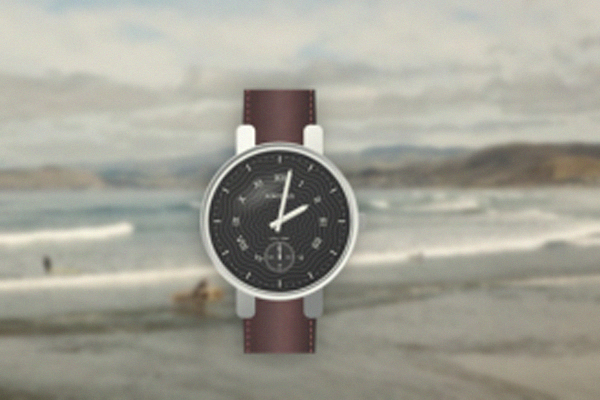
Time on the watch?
2:02
